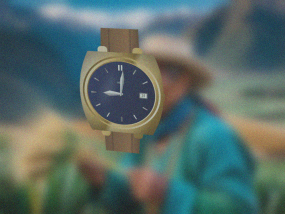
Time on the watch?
9:01
